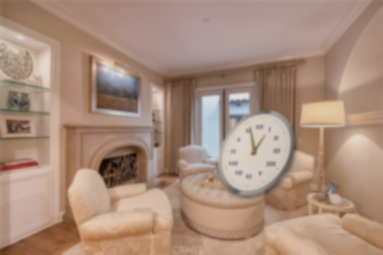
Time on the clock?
12:56
